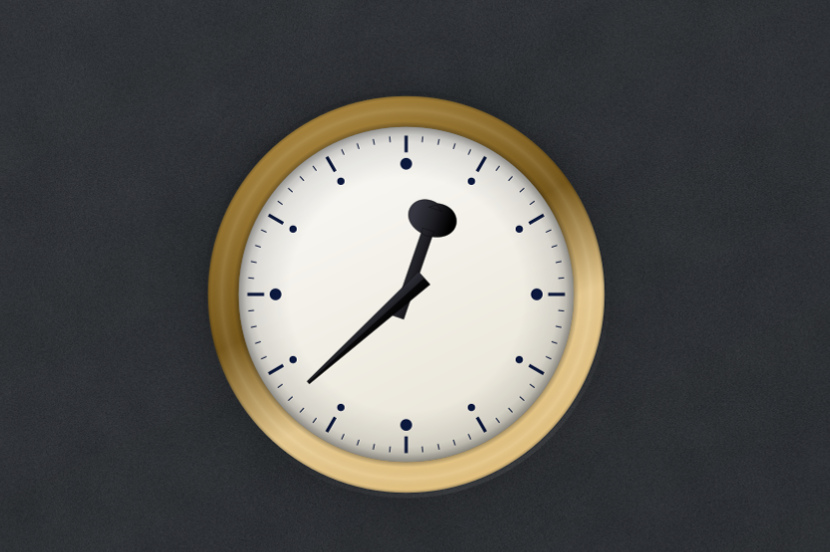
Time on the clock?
12:38
